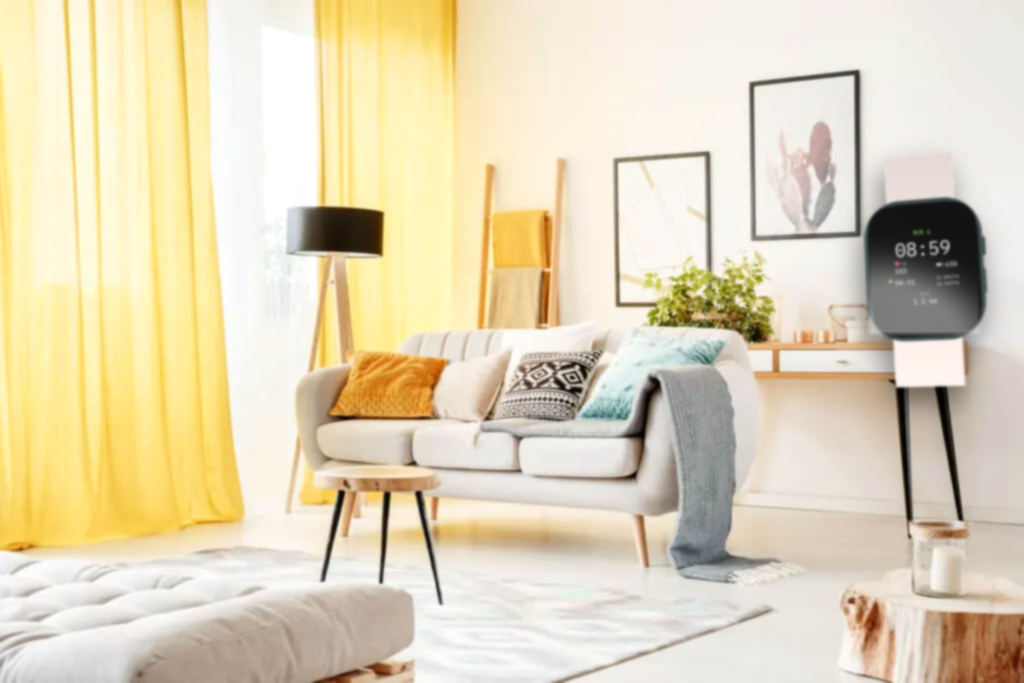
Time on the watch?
8:59
